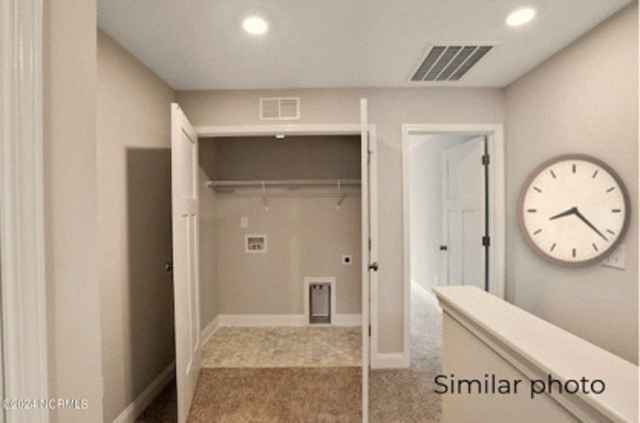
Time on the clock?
8:22
